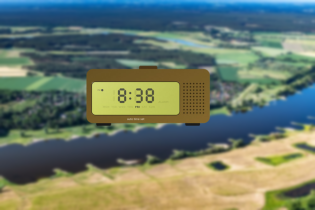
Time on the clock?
8:38
